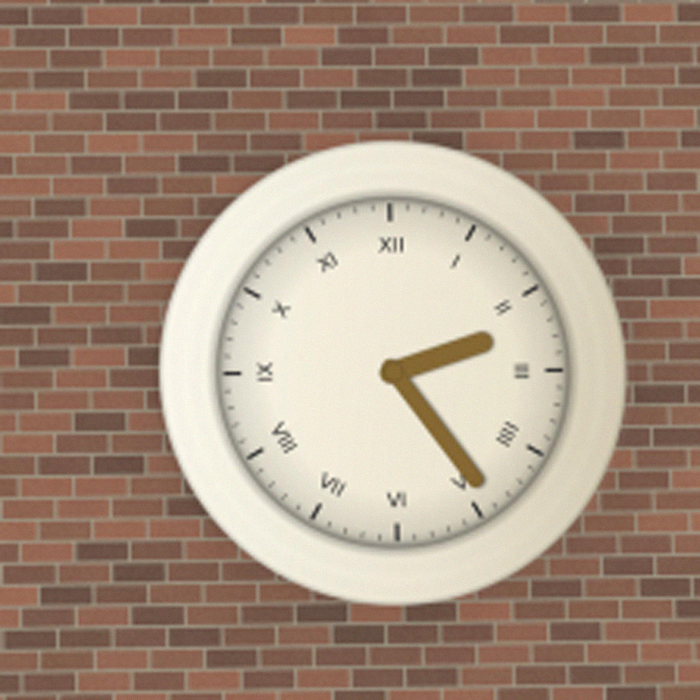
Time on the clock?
2:24
